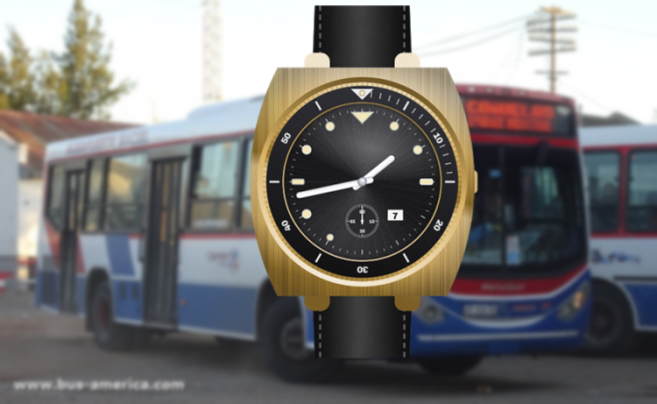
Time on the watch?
1:43
